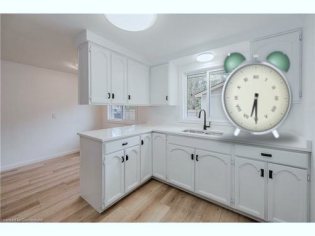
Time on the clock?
6:30
